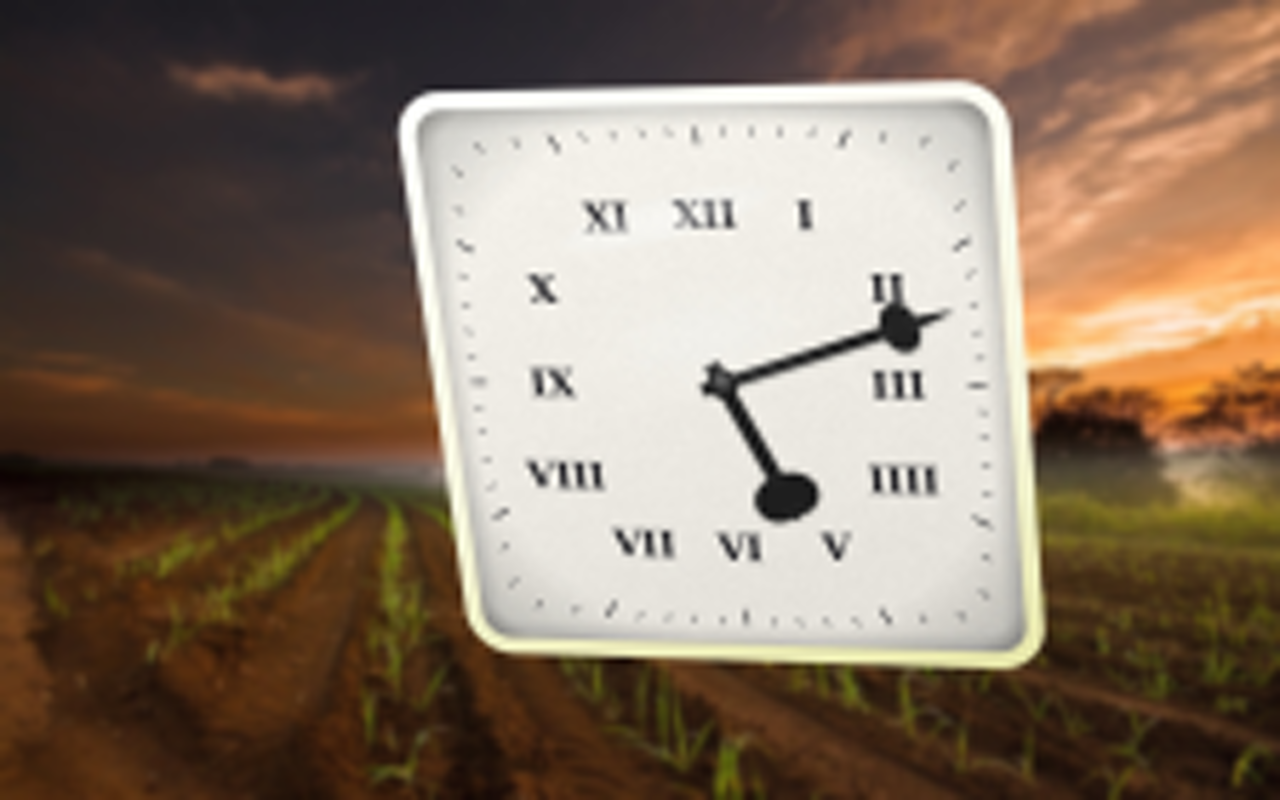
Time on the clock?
5:12
